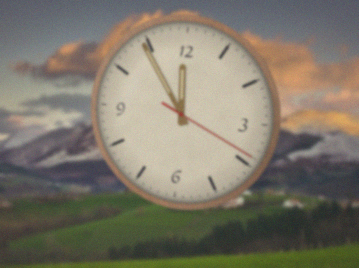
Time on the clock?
11:54:19
